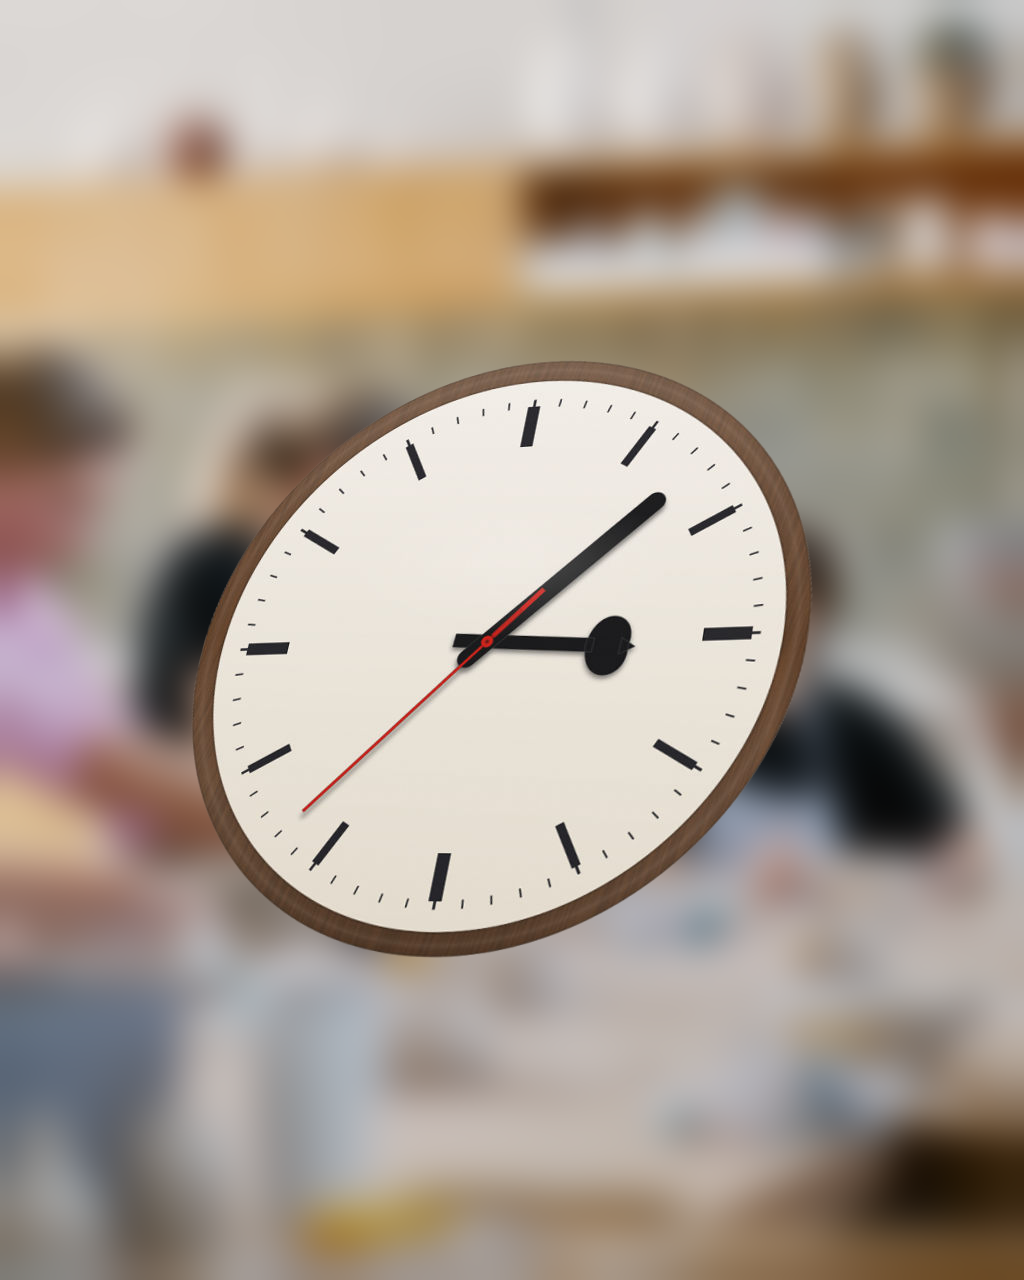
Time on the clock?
3:07:37
